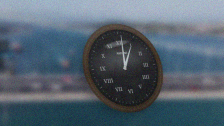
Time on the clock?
1:01
